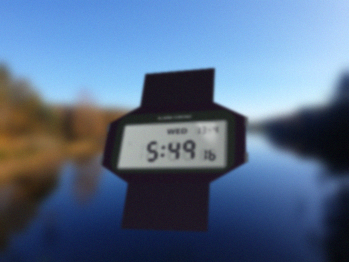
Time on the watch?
5:49:16
